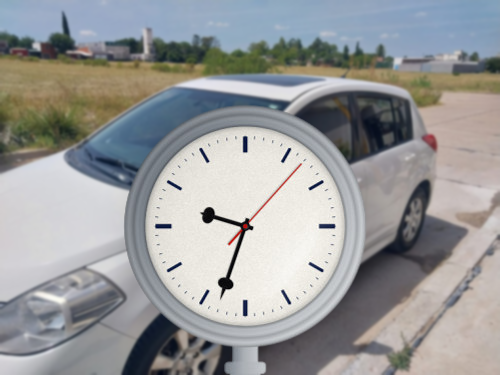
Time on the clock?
9:33:07
